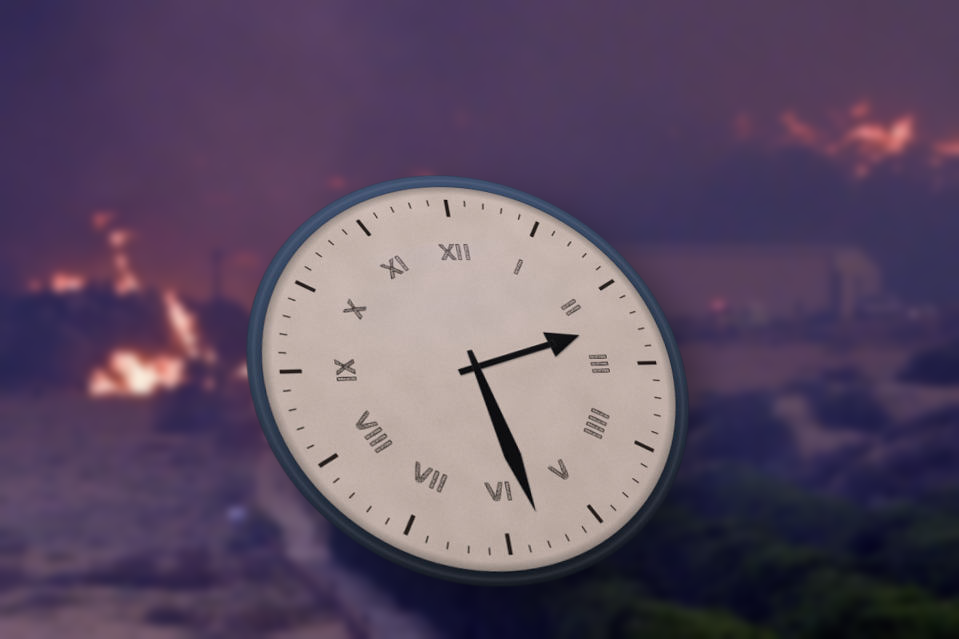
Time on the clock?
2:28
